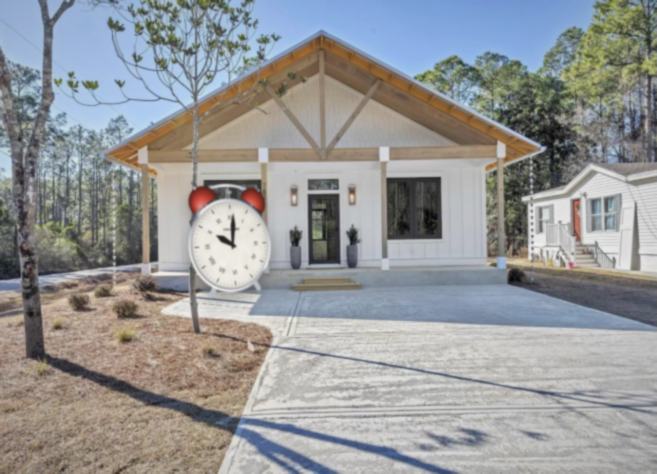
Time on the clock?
10:01
